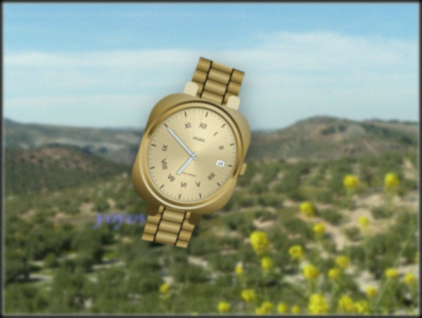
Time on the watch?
6:50
